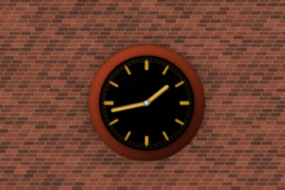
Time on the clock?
1:43
